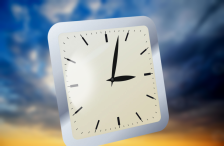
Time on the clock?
3:03
